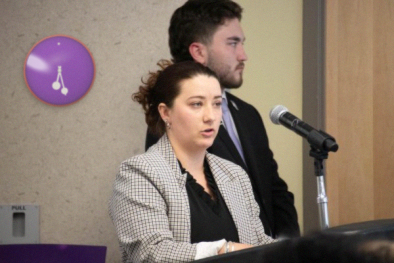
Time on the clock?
6:28
